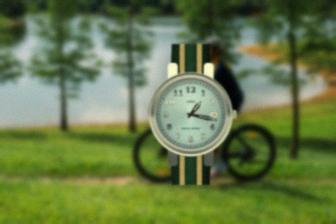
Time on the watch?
1:17
